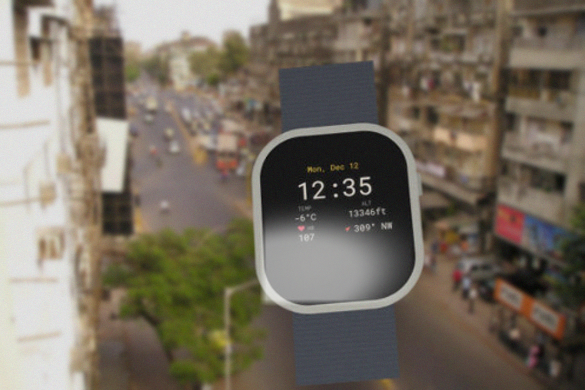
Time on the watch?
12:35
